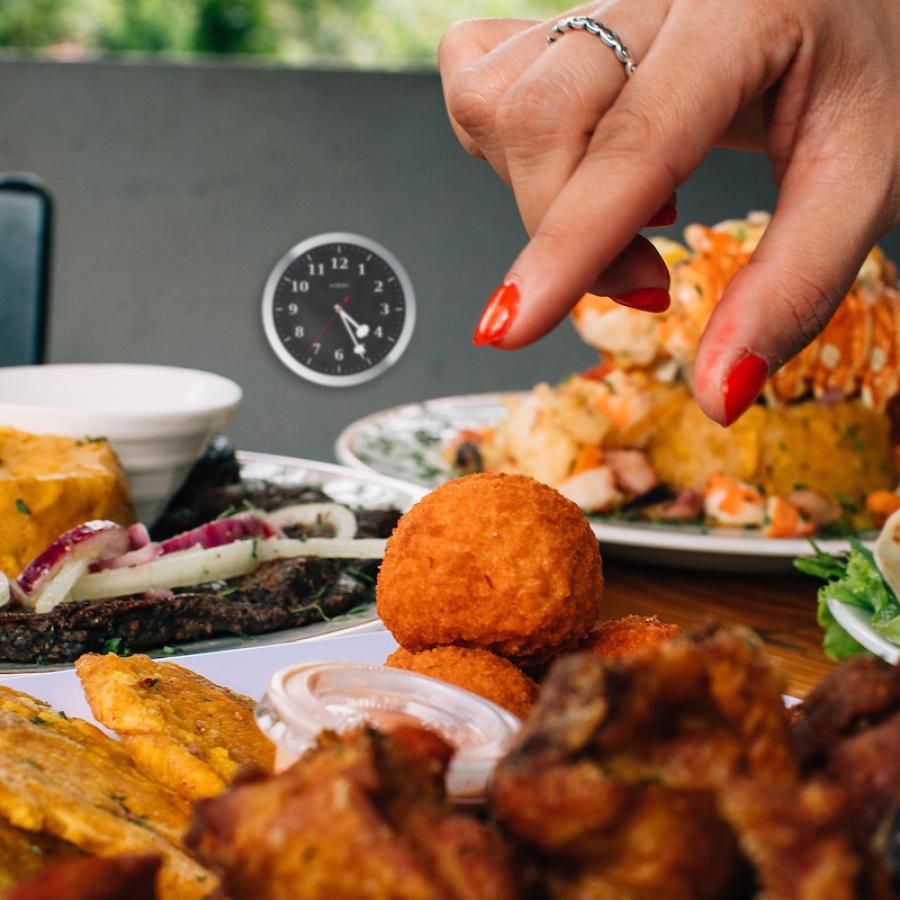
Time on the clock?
4:25:36
